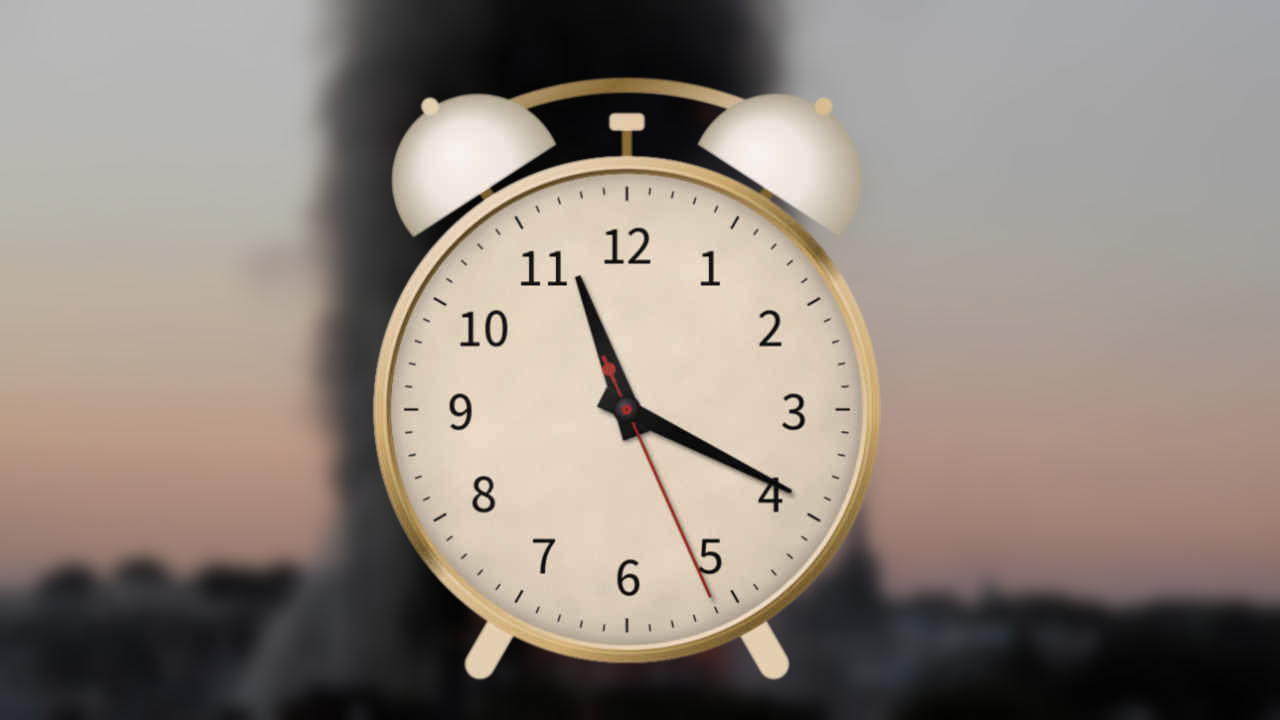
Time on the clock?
11:19:26
